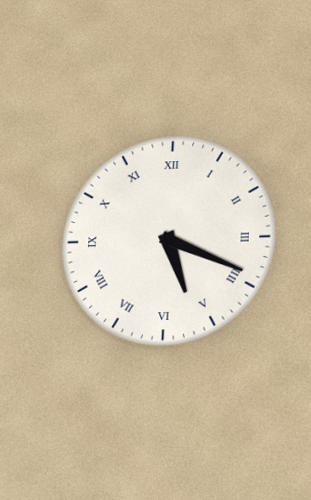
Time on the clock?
5:19
